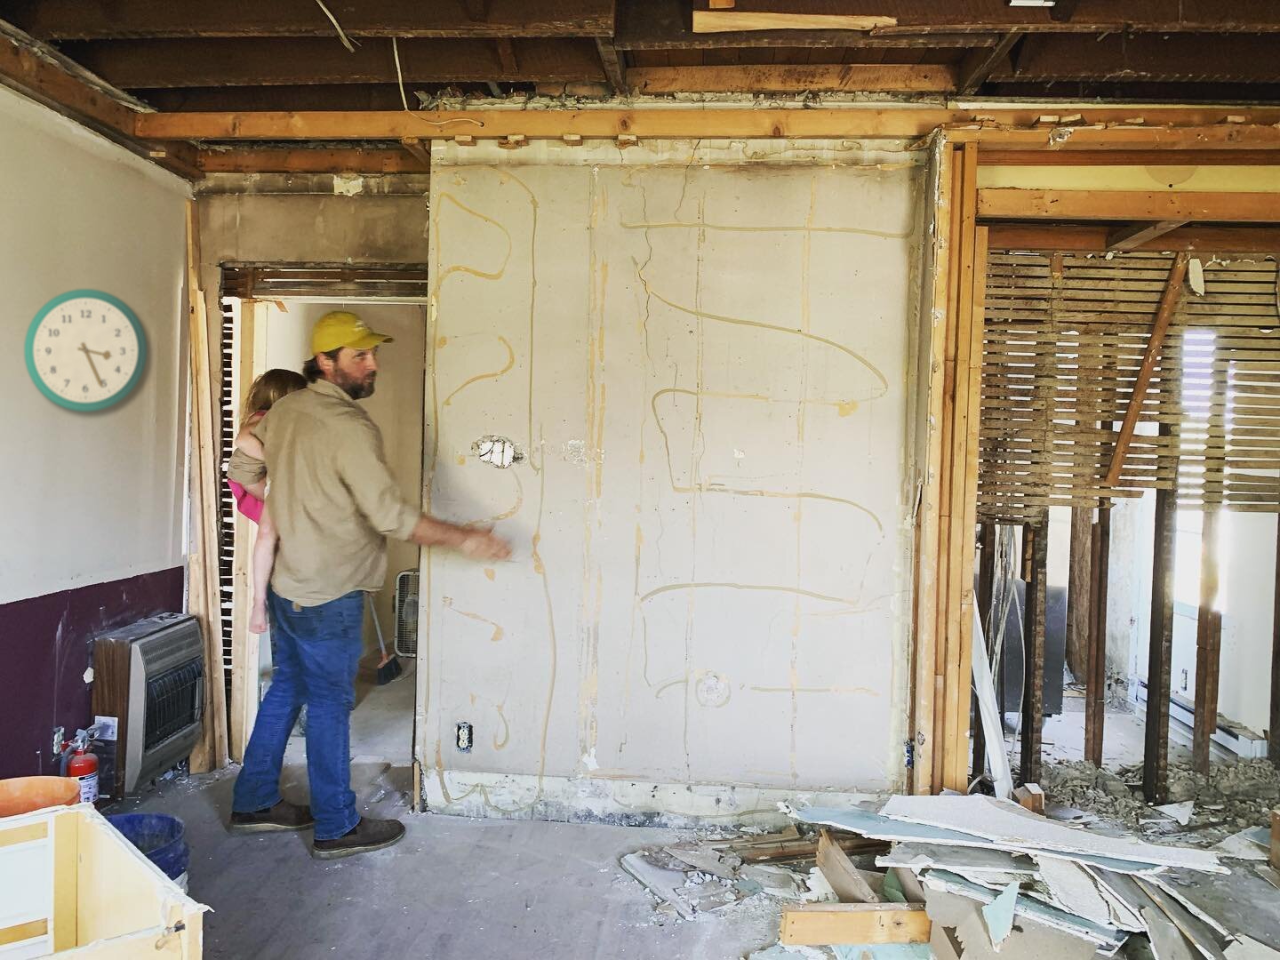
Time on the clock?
3:26
